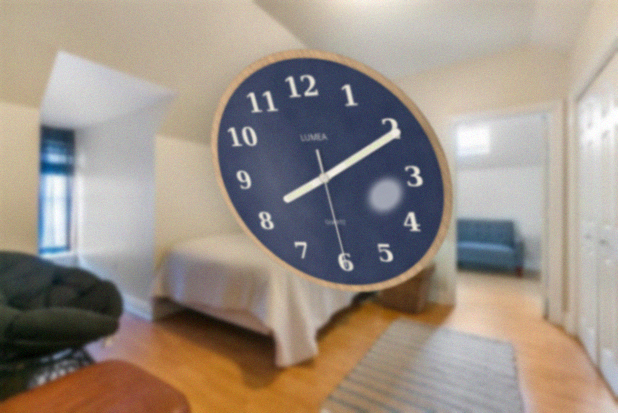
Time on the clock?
8:10:30
